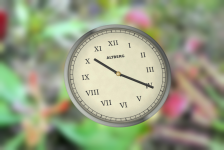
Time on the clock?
10:20
